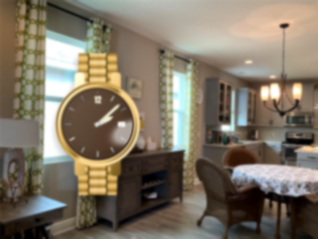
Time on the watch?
2:08
